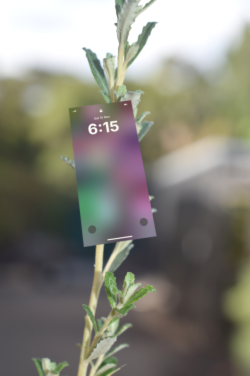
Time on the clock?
6:15
